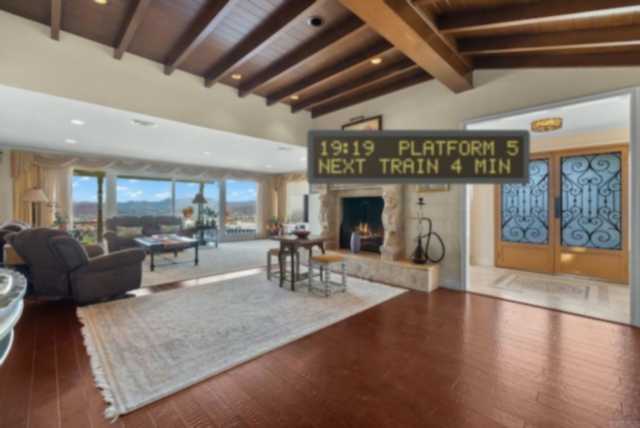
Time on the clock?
19:19
